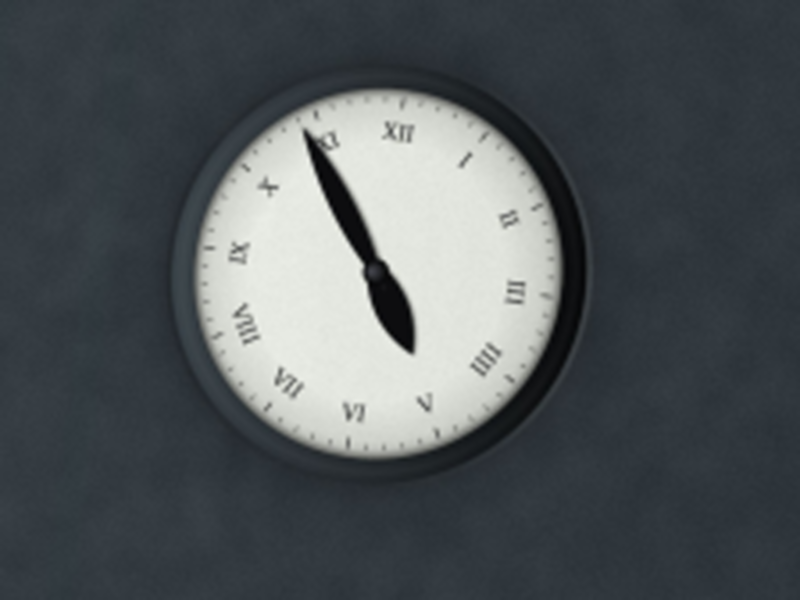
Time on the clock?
4:54
